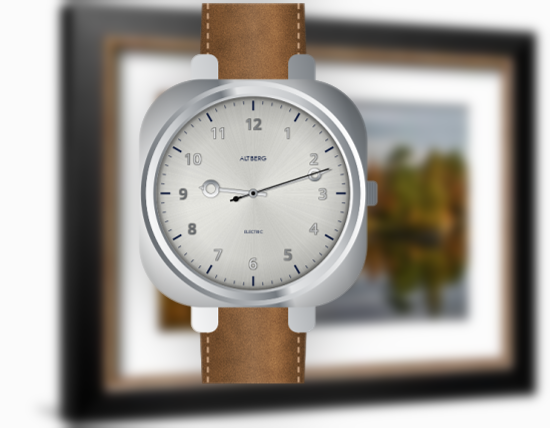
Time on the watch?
9:12:12
